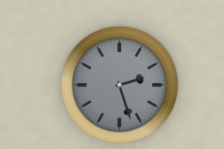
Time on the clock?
2:27
